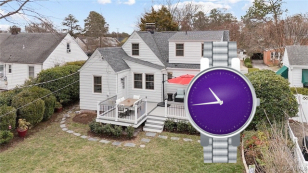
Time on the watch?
10:44
